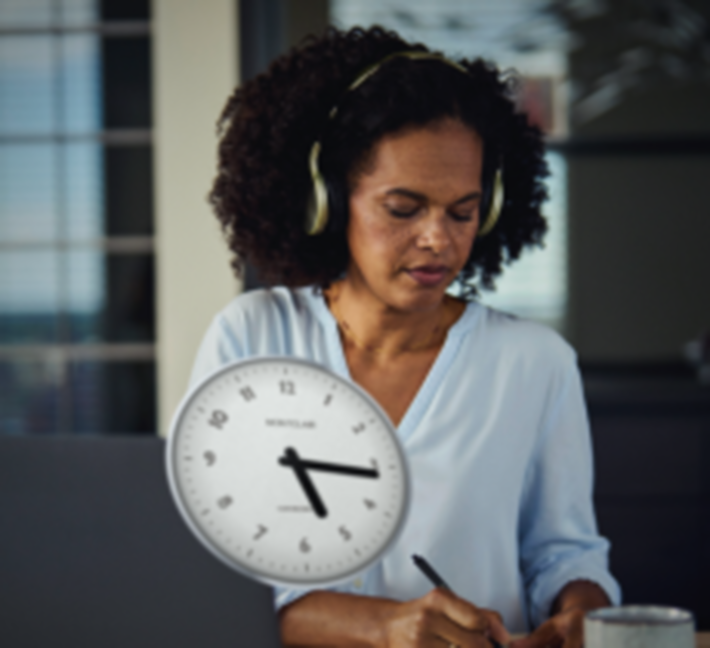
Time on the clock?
5:16
